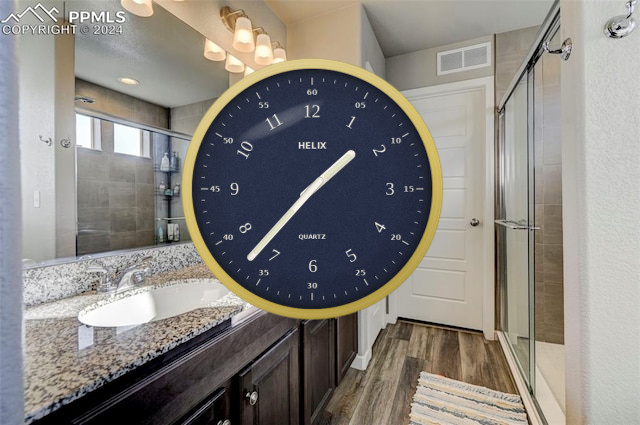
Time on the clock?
1:37
